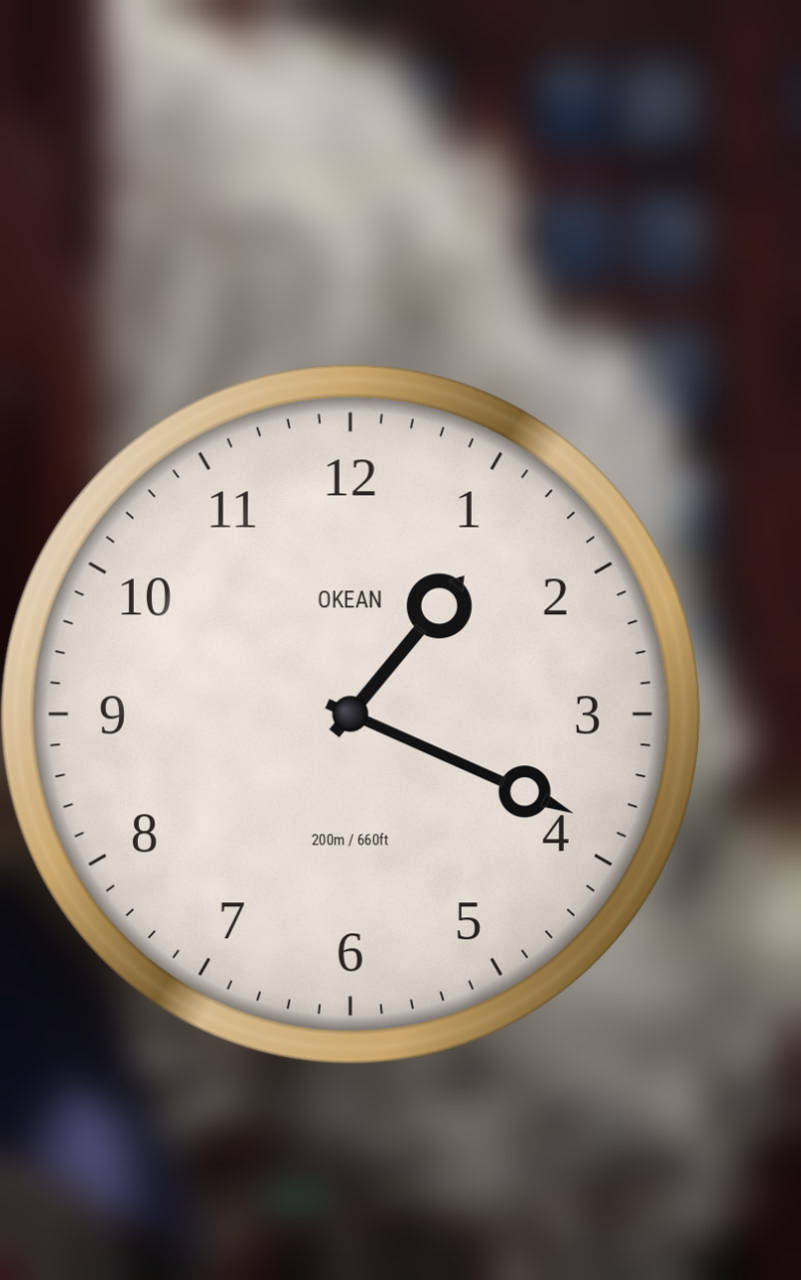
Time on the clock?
1:19
